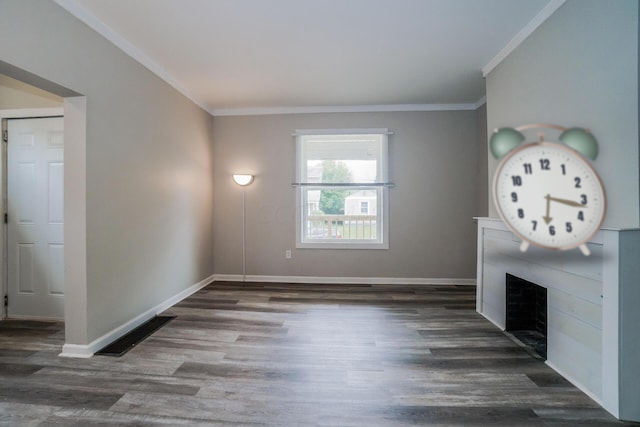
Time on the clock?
6:17
